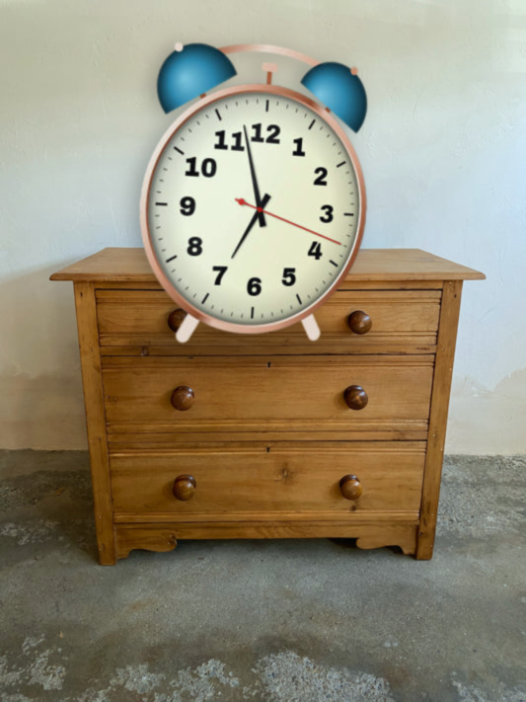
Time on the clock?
6:57:18
